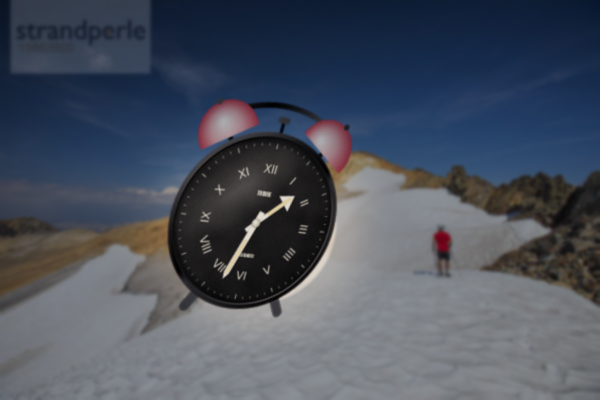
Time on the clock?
1:33
